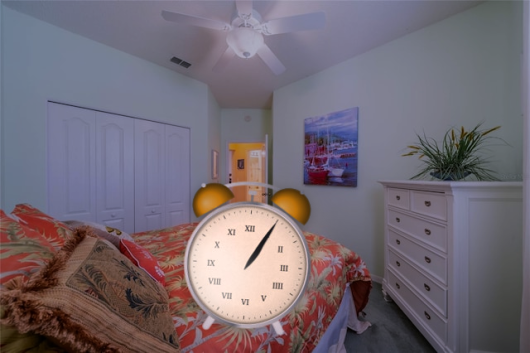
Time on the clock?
1:05
